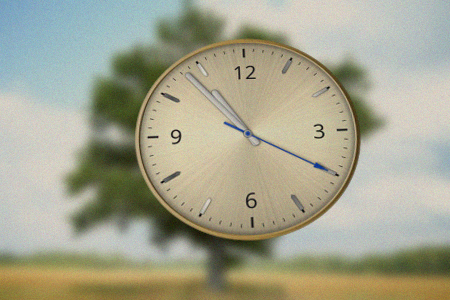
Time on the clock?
10:53:20
